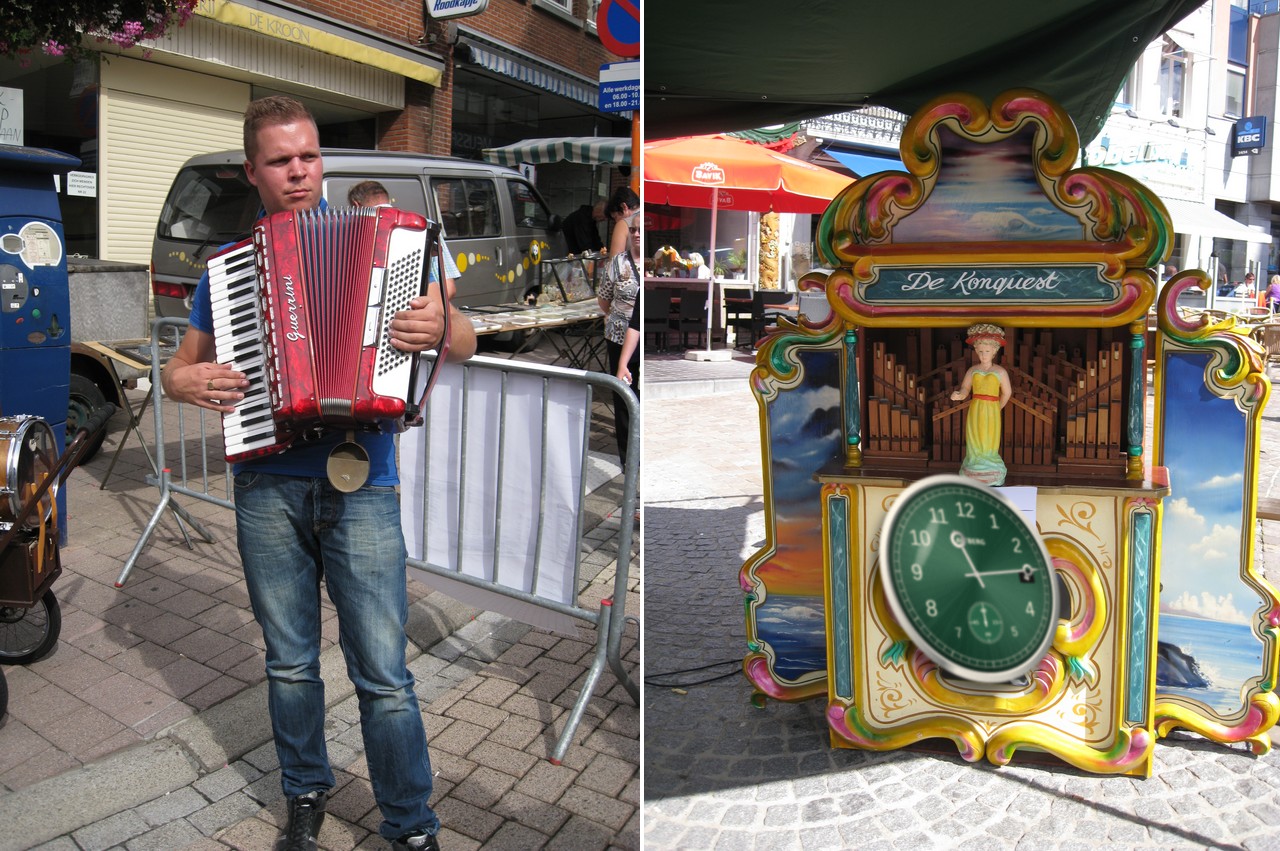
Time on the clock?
11:14
